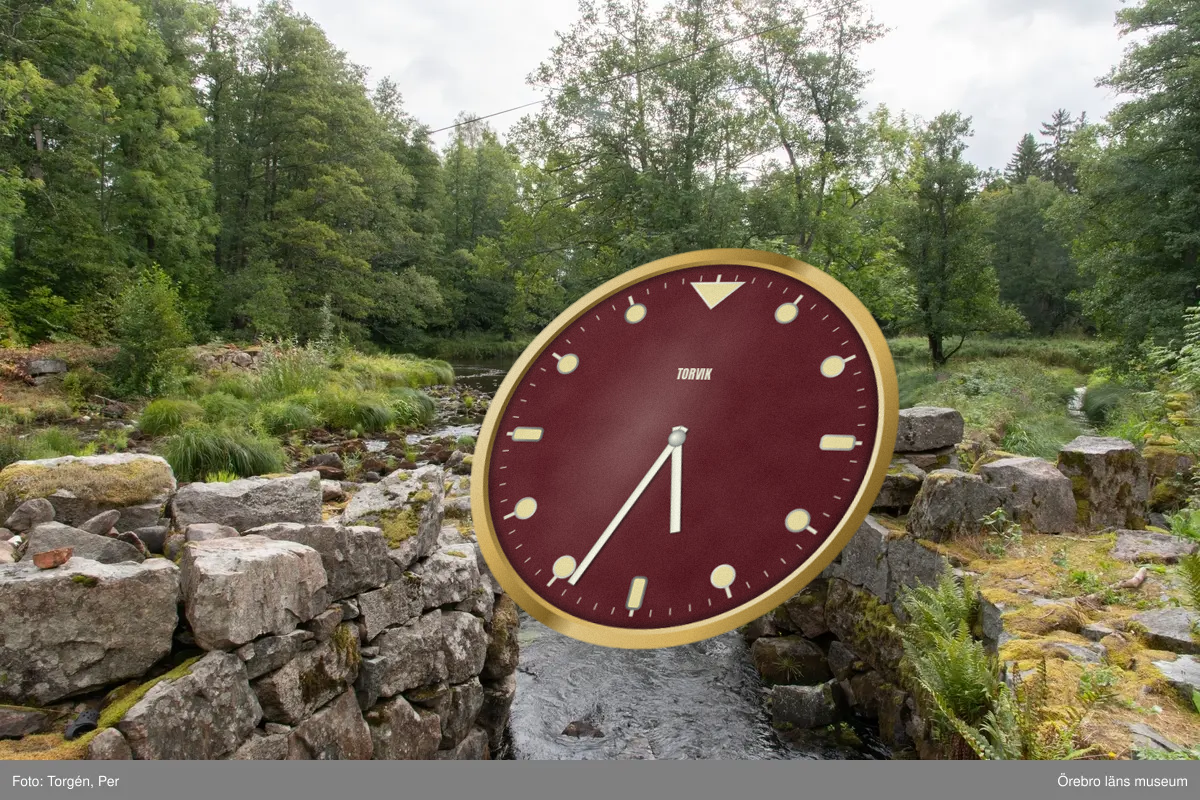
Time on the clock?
5:34
